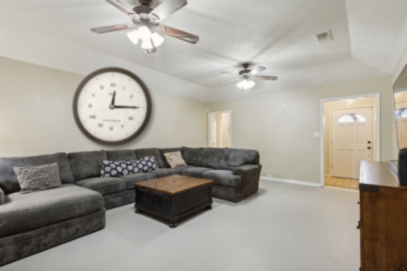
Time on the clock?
12:15
